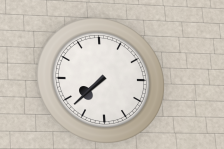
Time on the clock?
7:38
